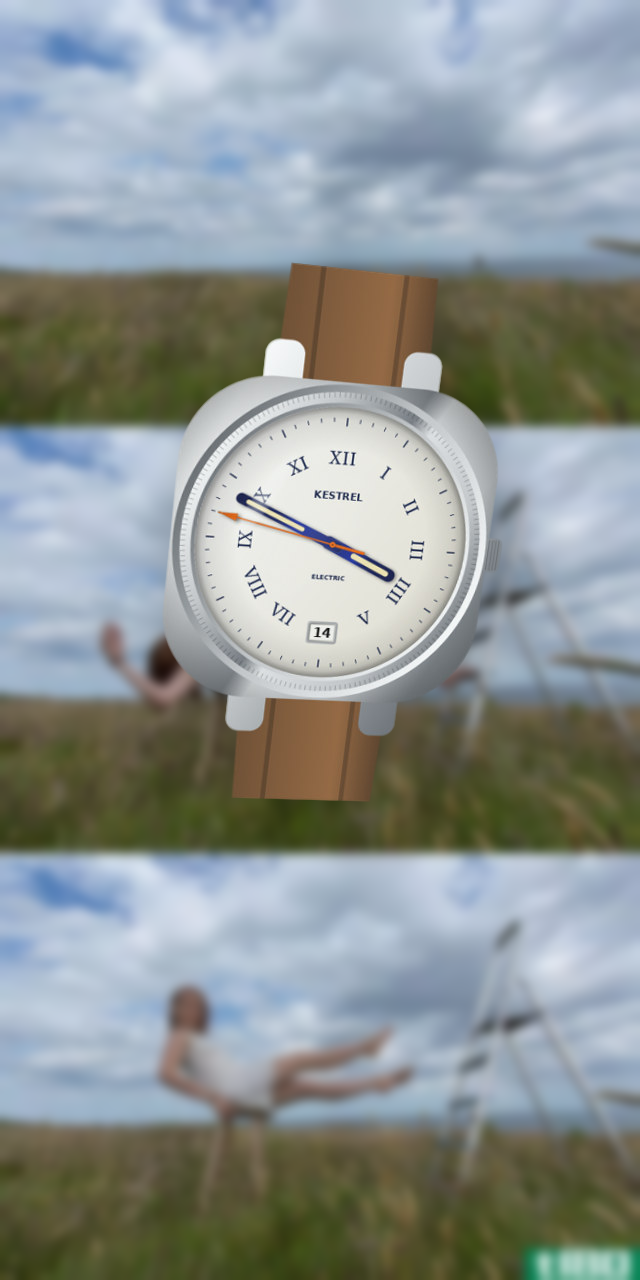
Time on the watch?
3:48:47
